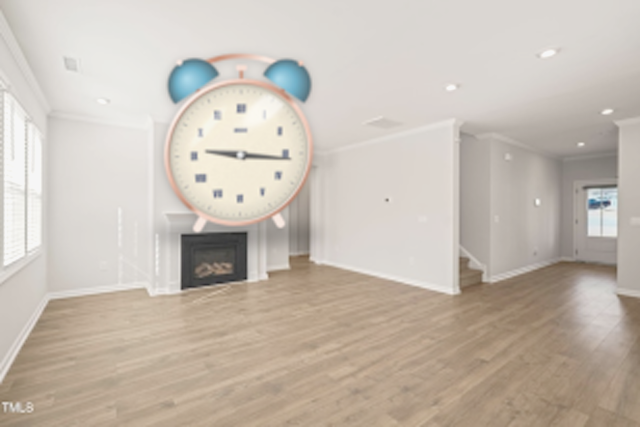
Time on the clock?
9:16
